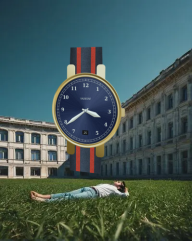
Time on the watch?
3:39
